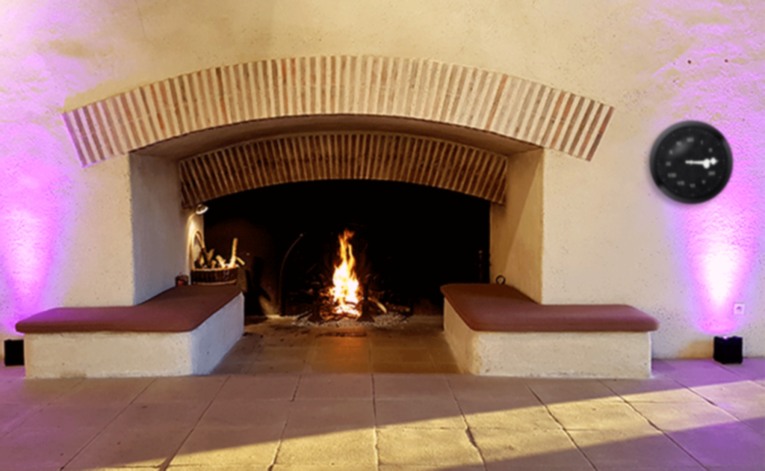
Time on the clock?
3:15
